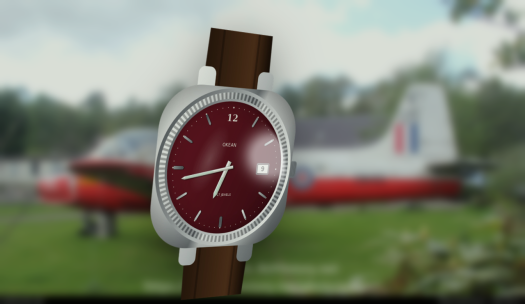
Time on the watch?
6:43
